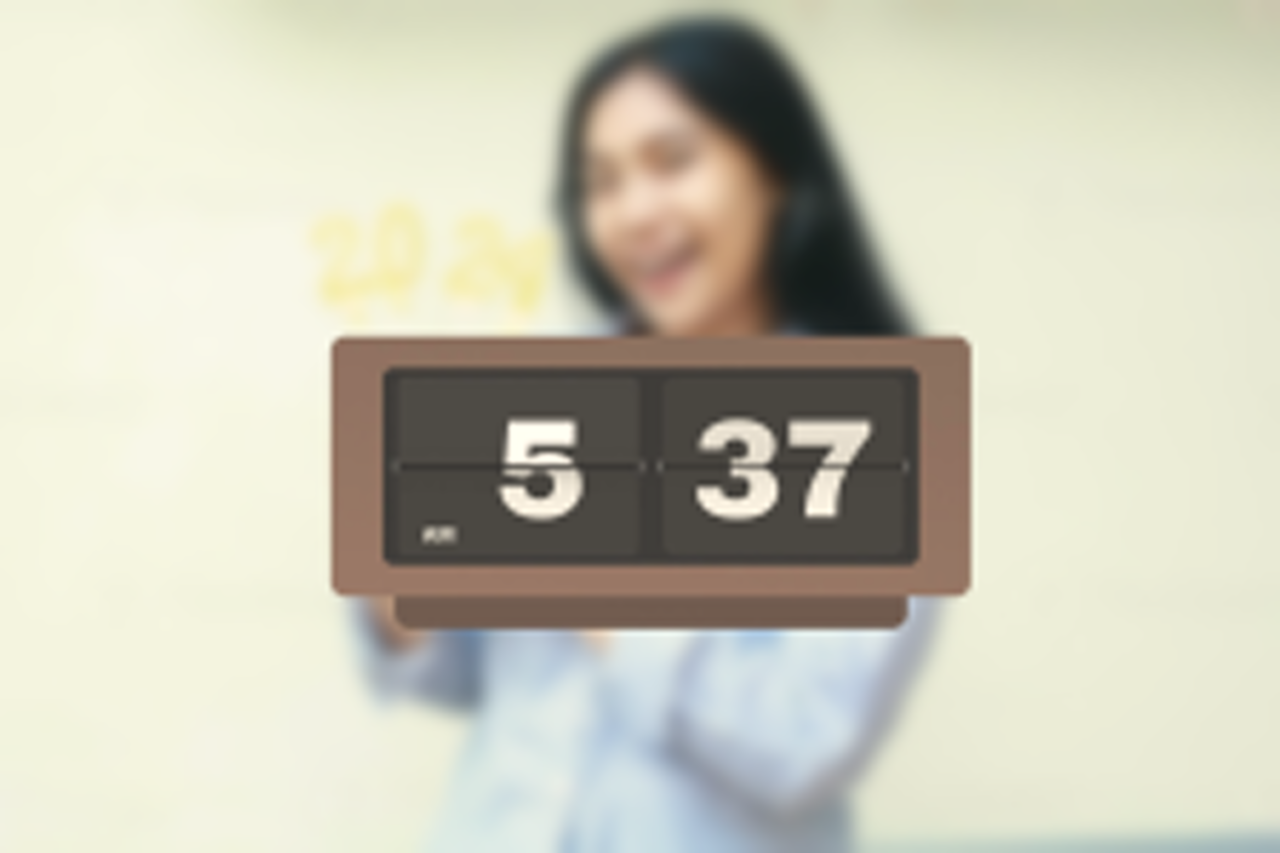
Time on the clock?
5:37
